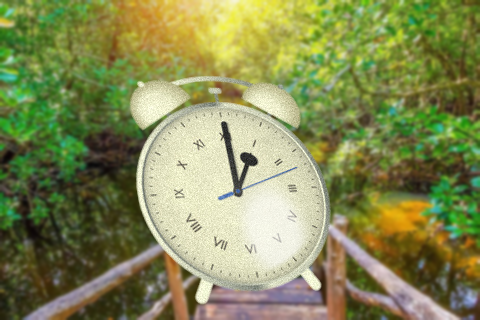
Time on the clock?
1:00:12
